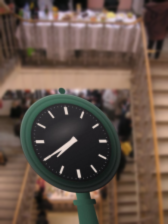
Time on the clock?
7:40
